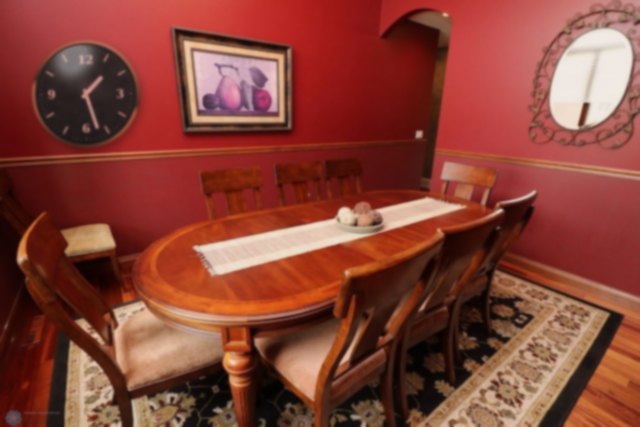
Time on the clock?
1:27
